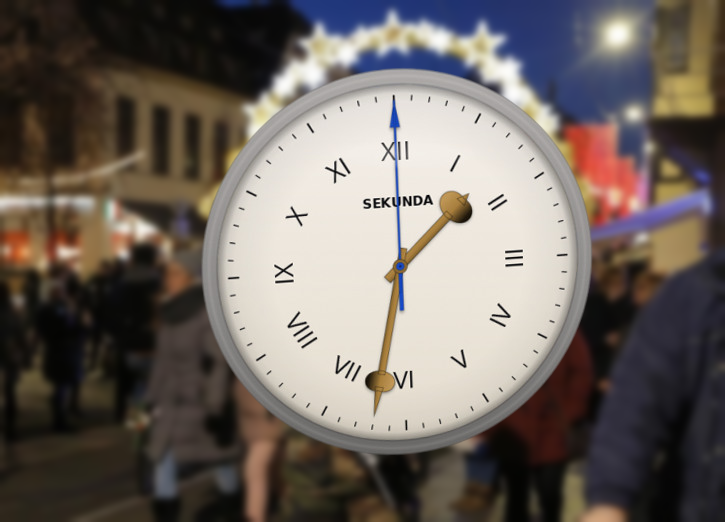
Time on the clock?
1:32:00
